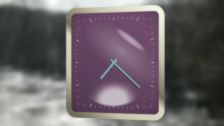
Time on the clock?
7:22
